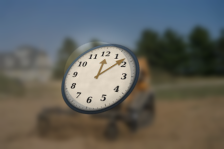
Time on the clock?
12:08
